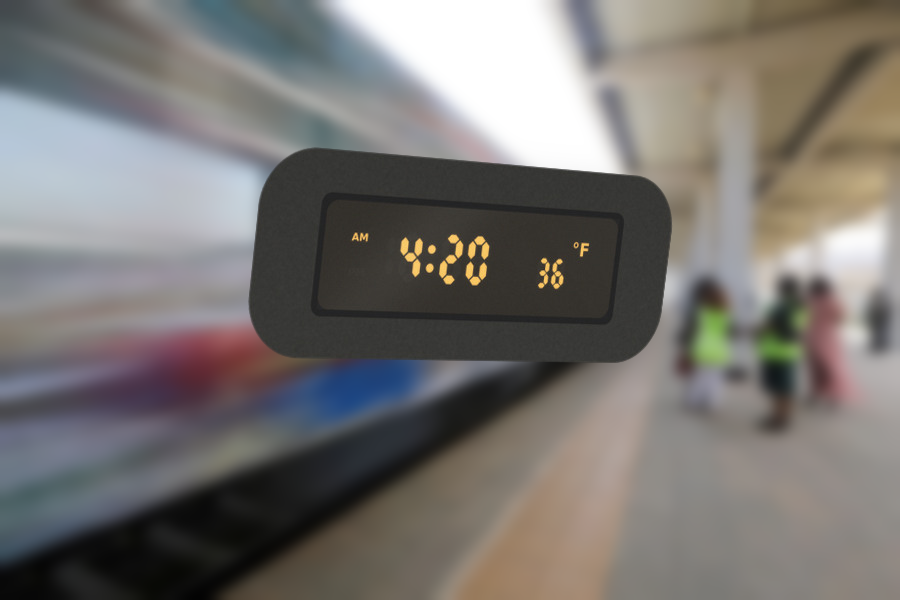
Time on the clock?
4:20
